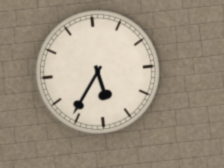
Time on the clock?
5:36
